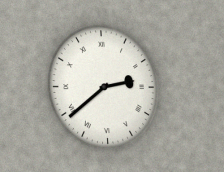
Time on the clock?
2:39
